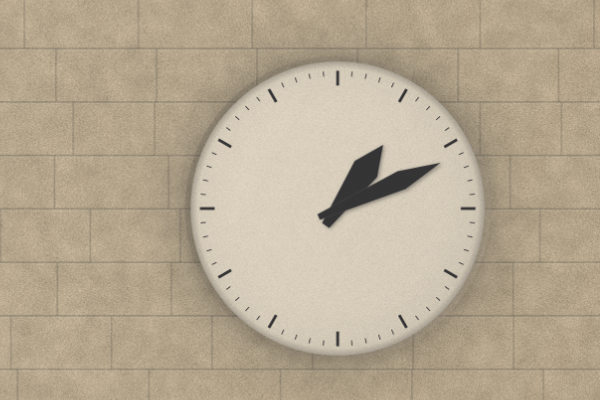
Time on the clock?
1:11
